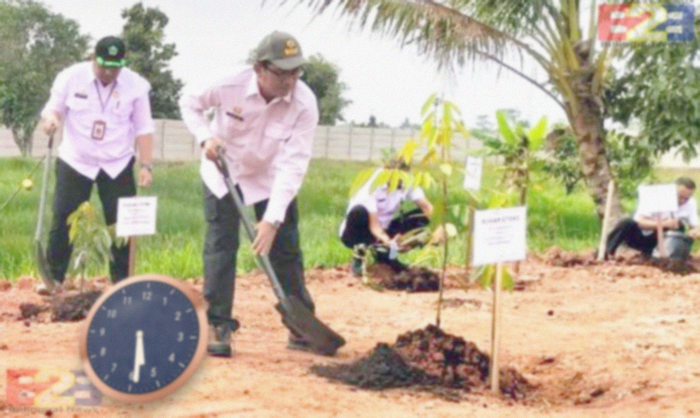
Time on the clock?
5:29
